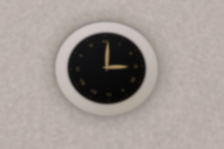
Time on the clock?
3:01
